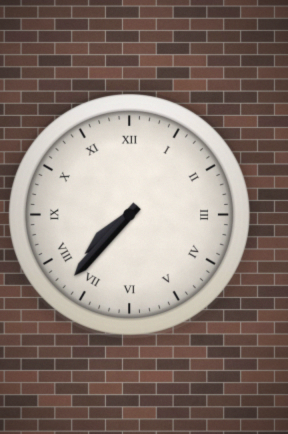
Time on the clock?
7:37
